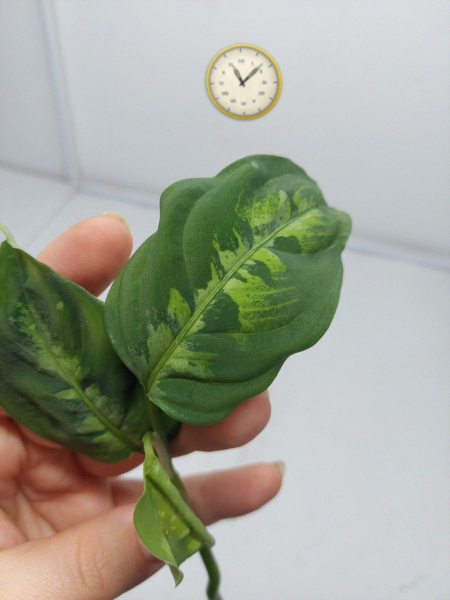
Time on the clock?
11:08
